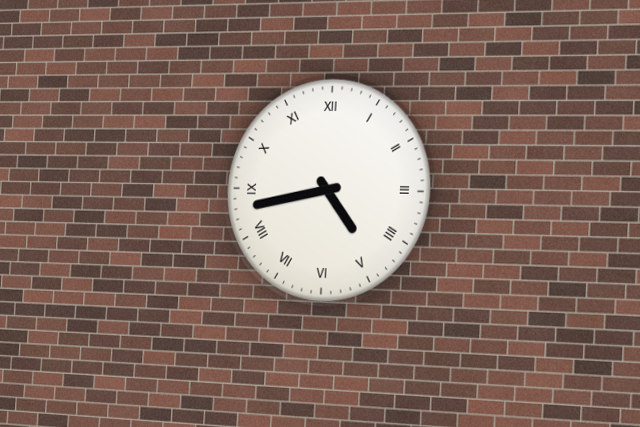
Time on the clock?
4:43
